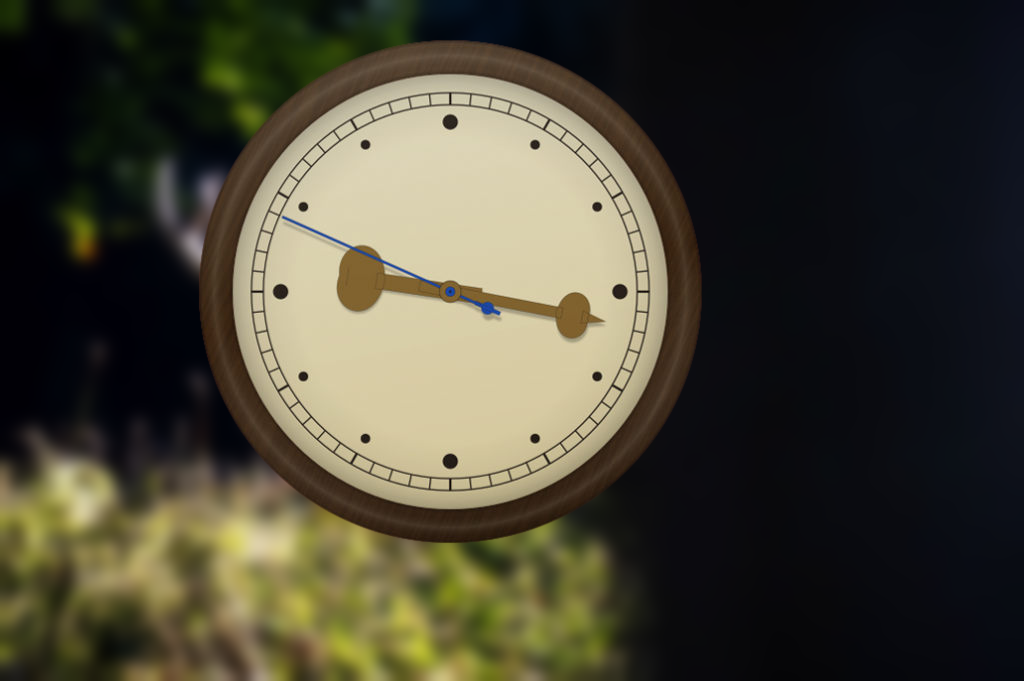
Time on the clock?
9:16:49
